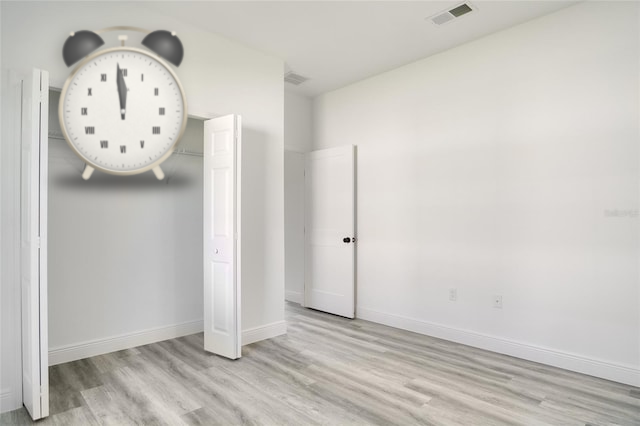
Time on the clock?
11:59
